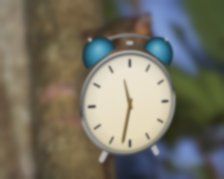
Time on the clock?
11:32
